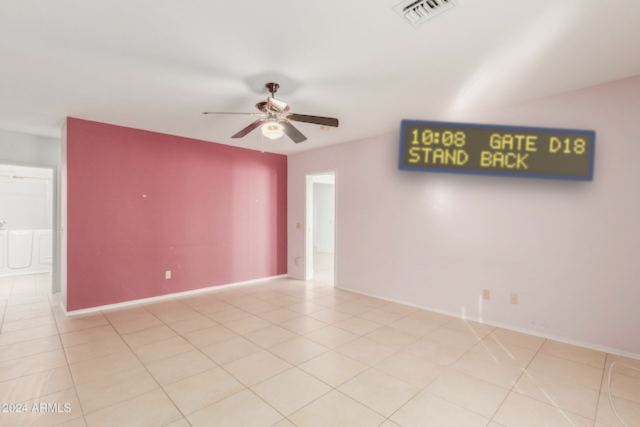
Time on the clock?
10:08
